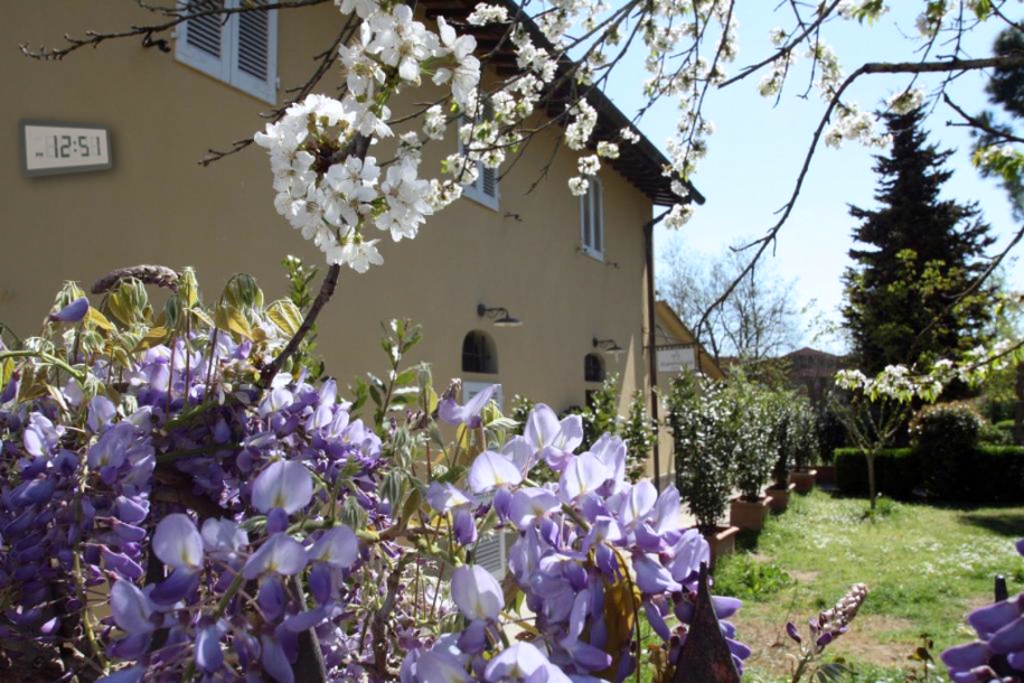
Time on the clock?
12:51
